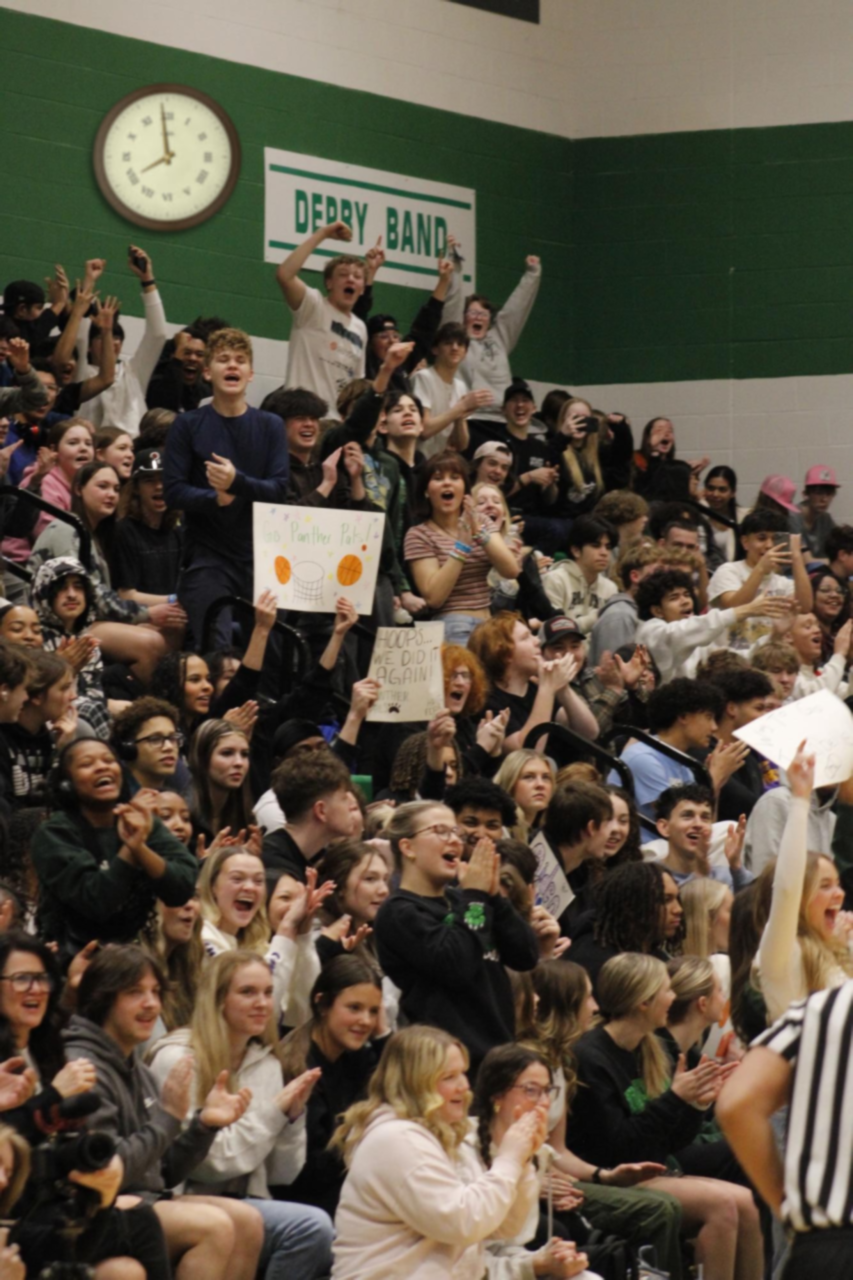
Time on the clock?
7:59
